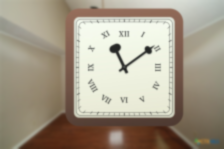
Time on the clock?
11:09
